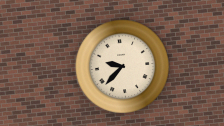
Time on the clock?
9:38
